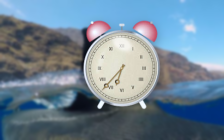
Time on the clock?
6:37
